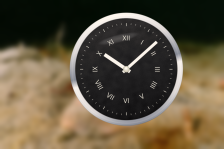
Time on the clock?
10:08
